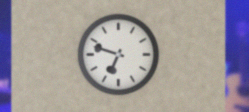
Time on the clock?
6:48
